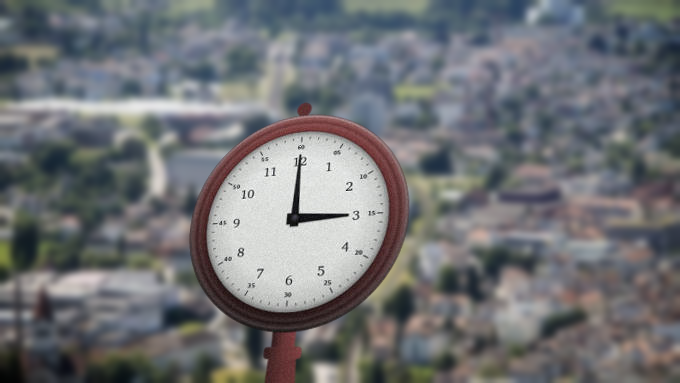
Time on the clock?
3:00
